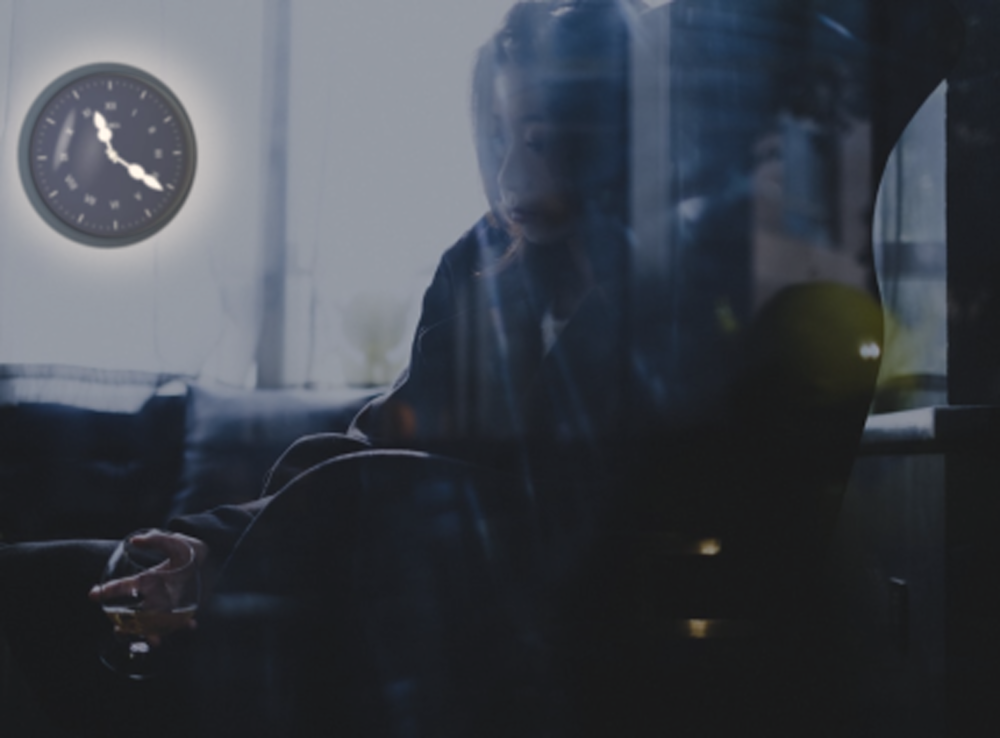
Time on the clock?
11:21
